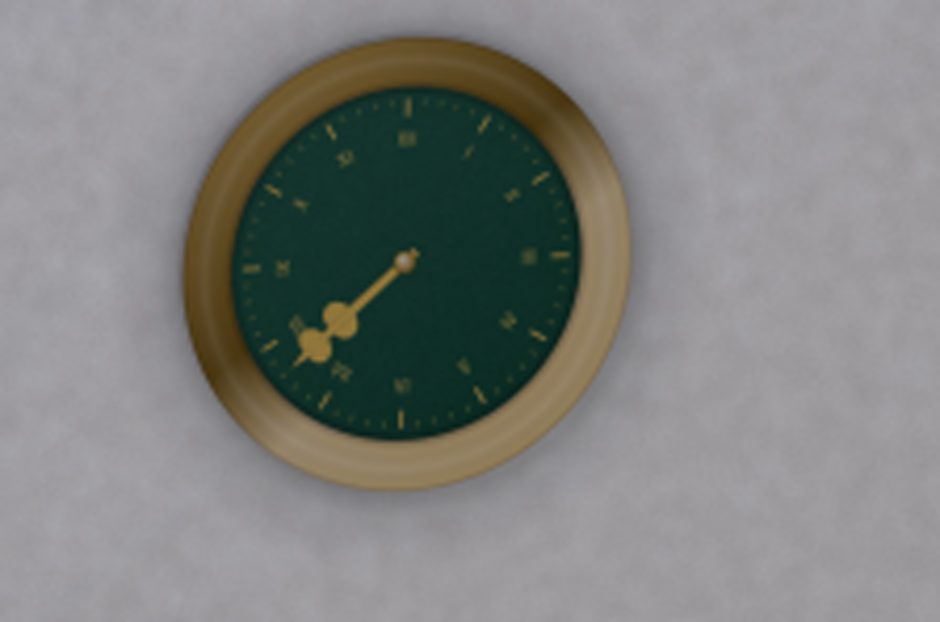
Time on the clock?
7:38
